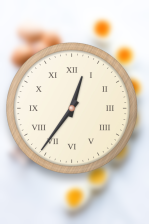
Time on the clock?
12:36
